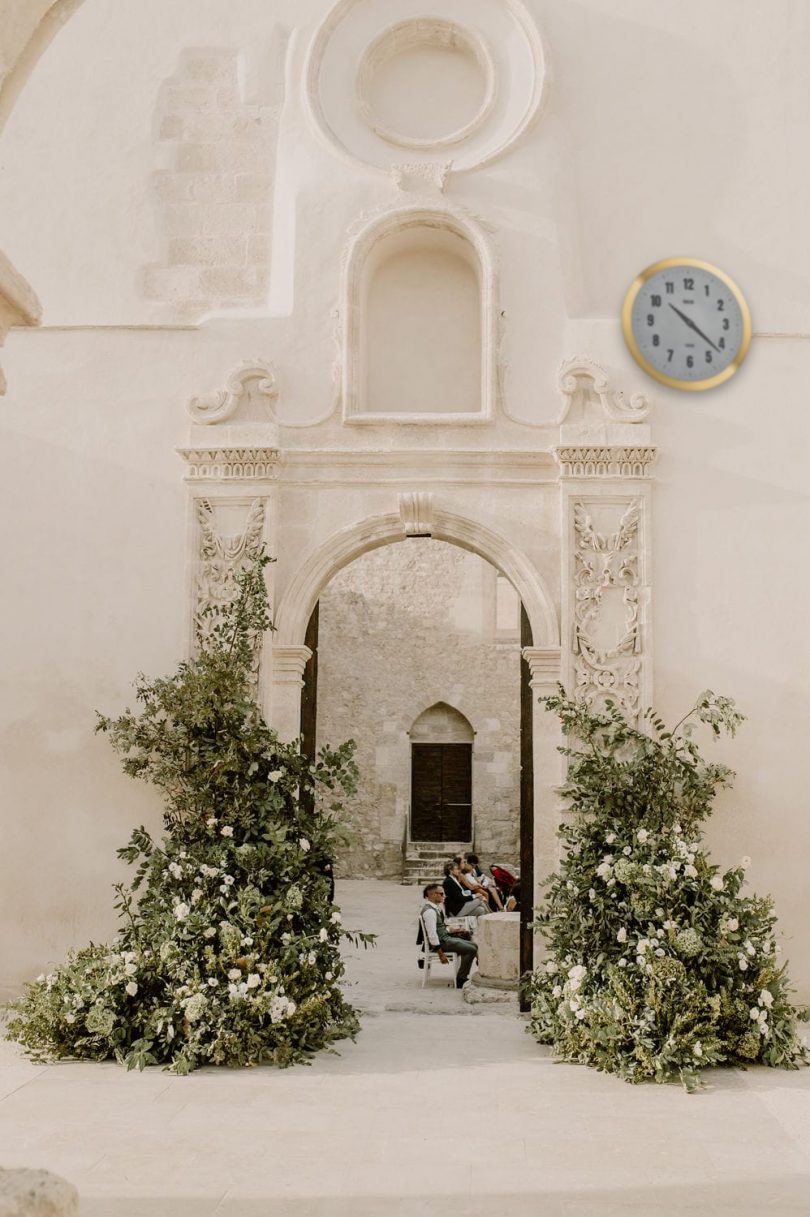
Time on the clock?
10:22
